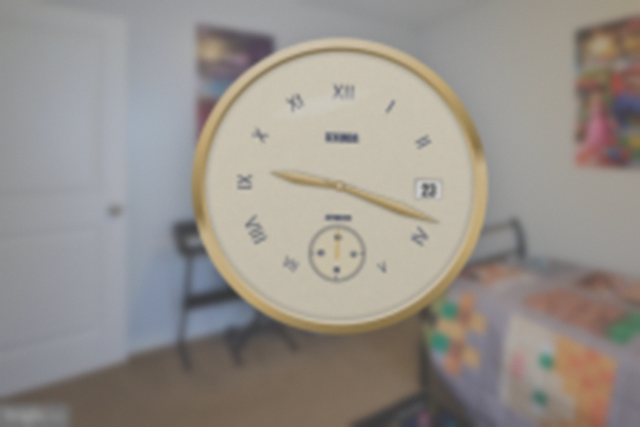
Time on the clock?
9:18
